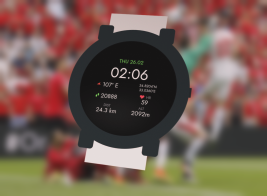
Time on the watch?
2:06
